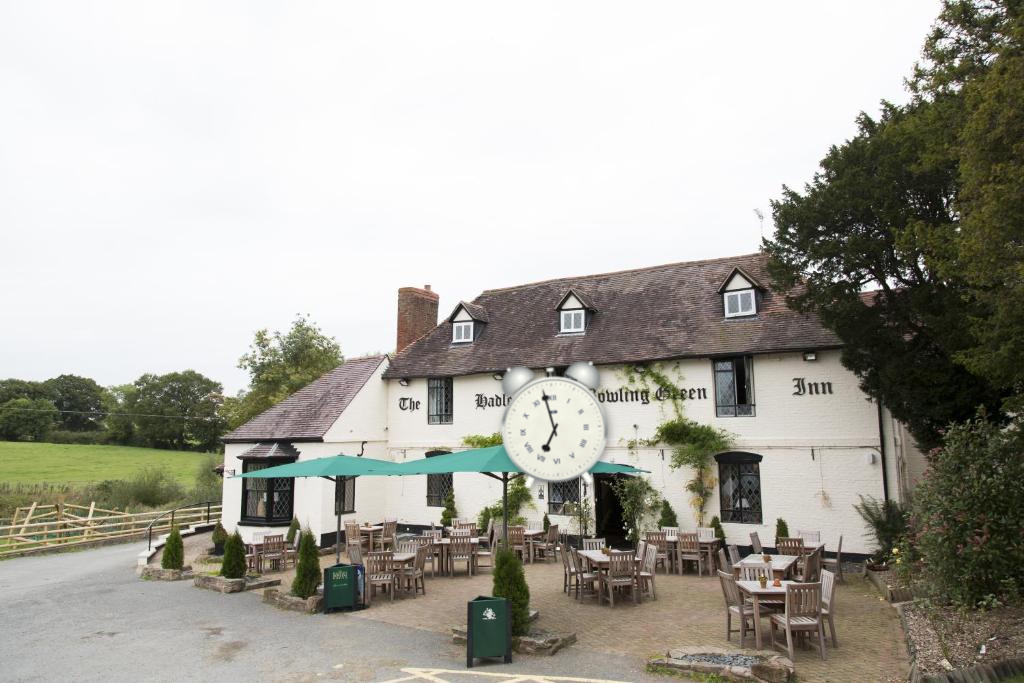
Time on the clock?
6:58
